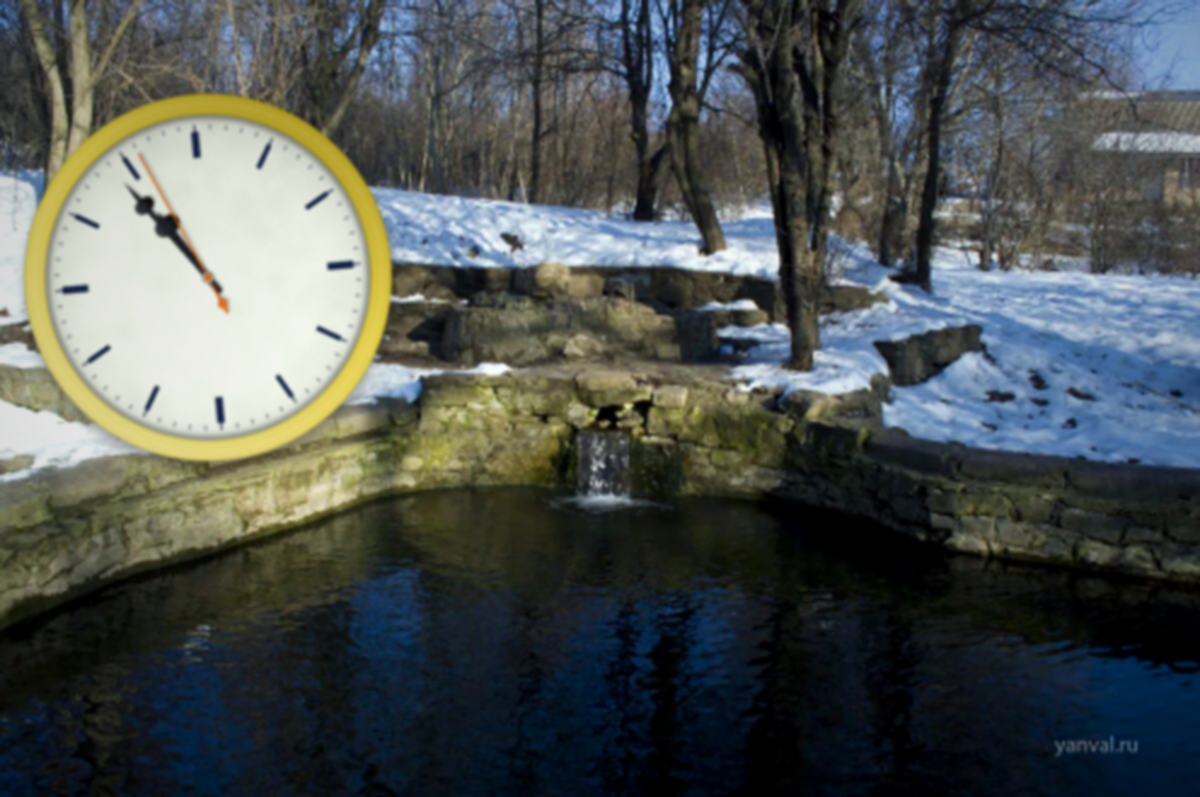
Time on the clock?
10:53:56
